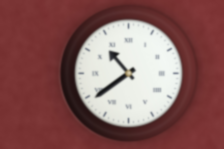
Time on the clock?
10:39
